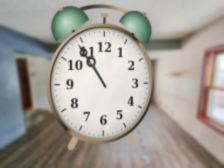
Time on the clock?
10:54
